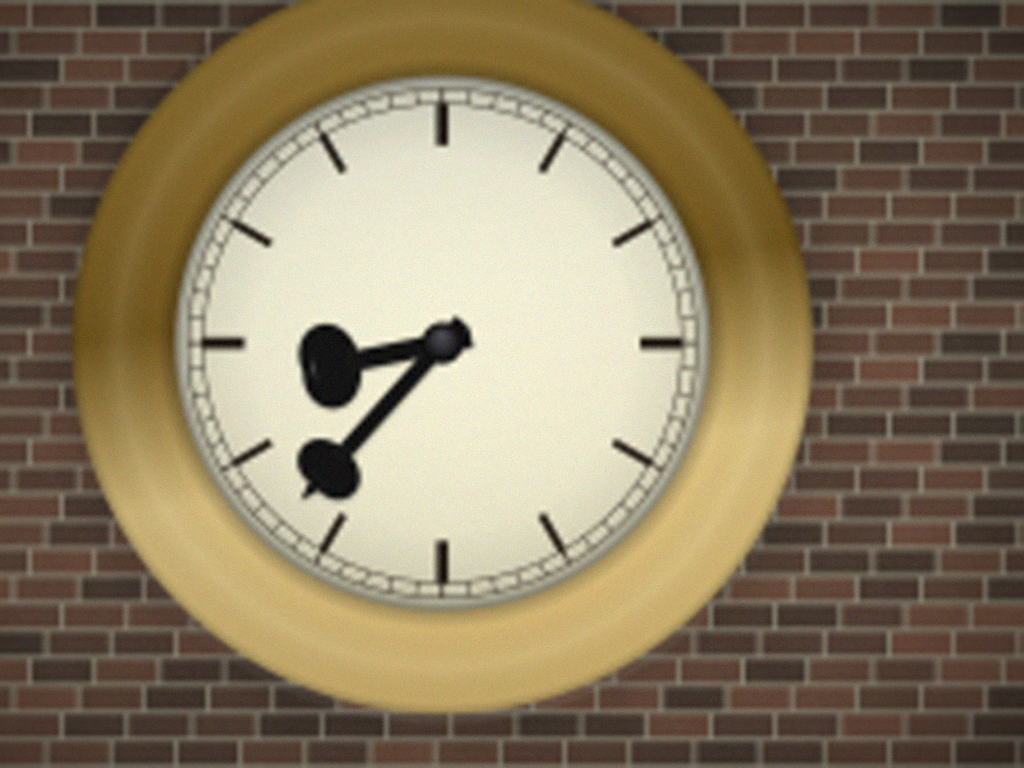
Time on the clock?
8:37
